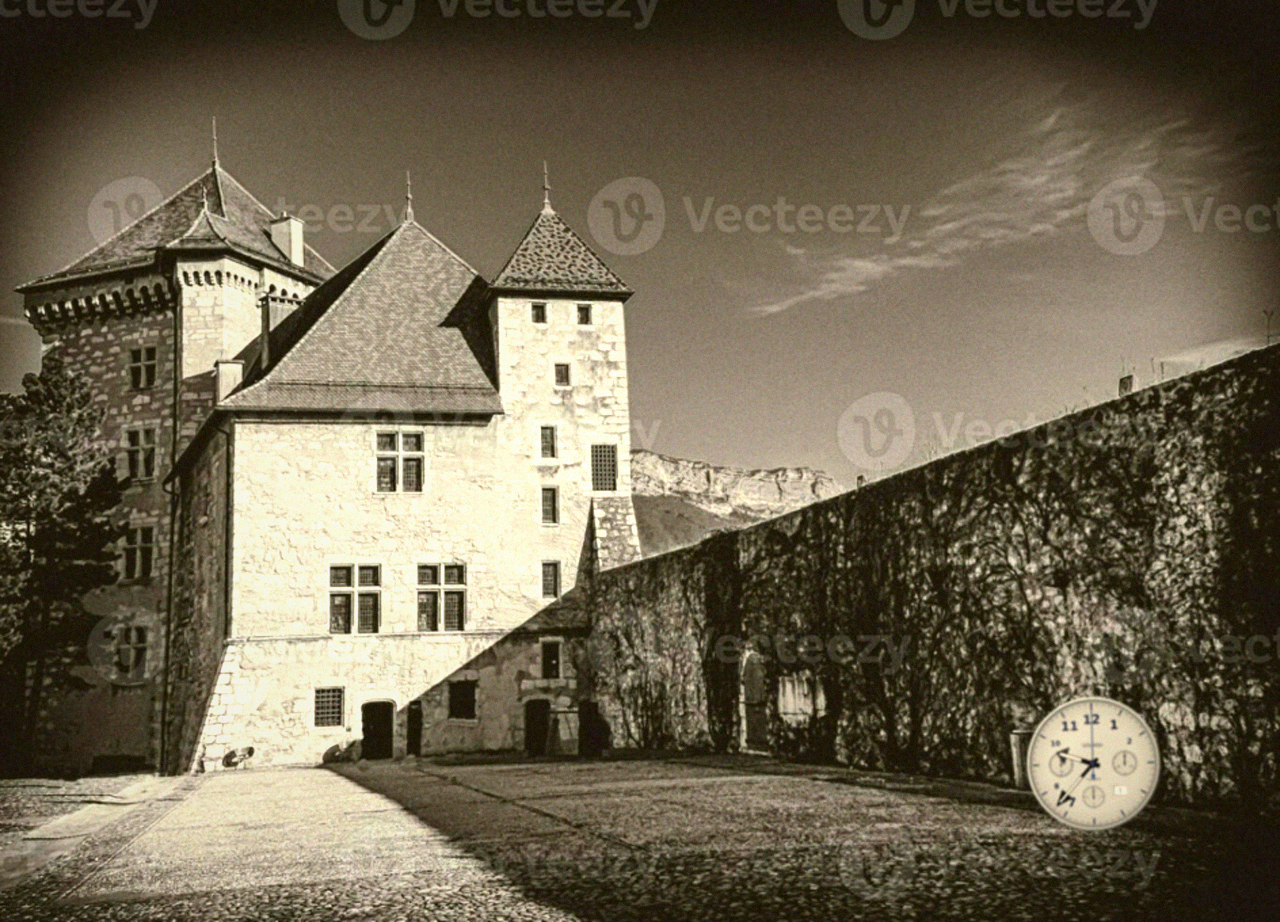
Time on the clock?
9:37
